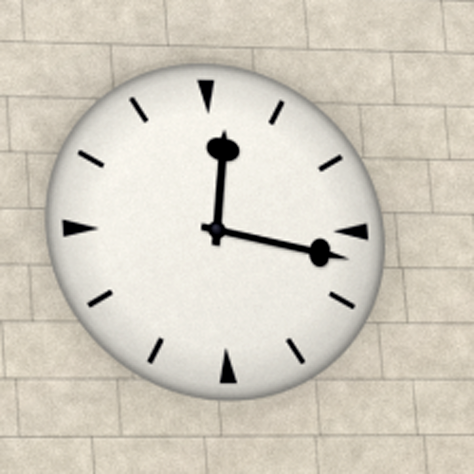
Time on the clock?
12:17
